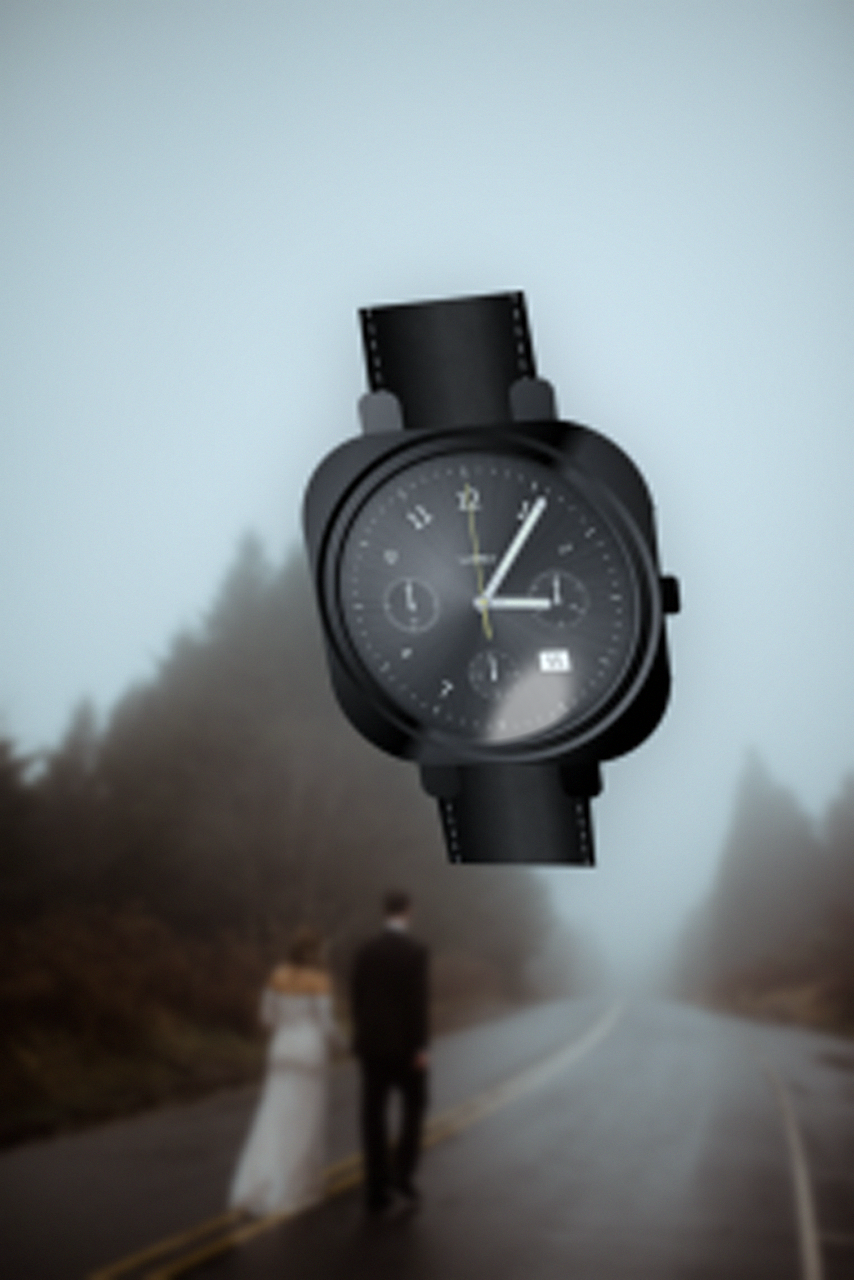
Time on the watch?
3:06
